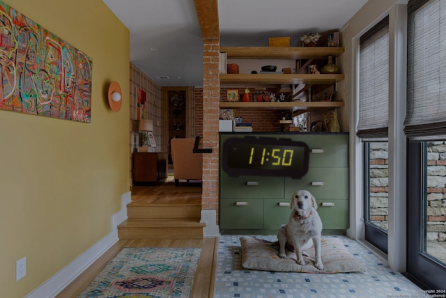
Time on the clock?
11:50
